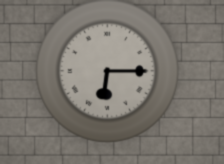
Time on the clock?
6:15
